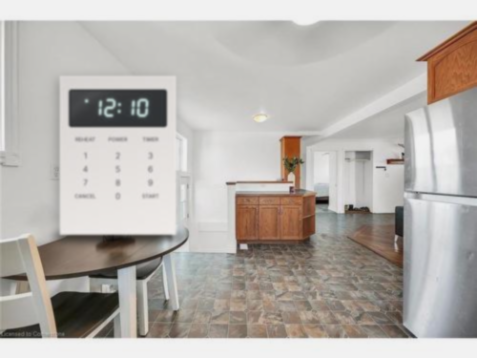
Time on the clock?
12:10
